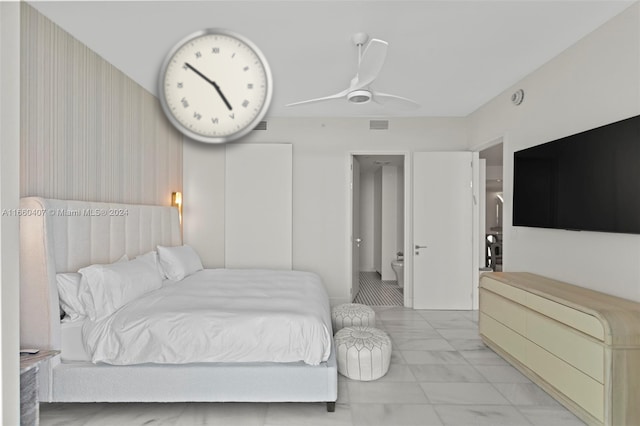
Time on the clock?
4:51
